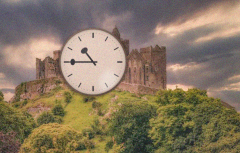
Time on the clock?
10:45
